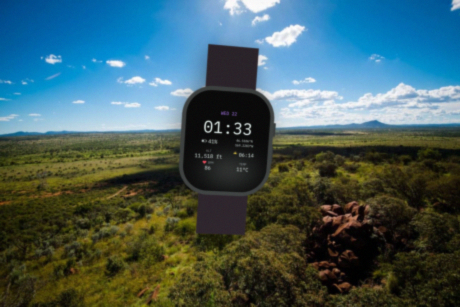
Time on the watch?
1:33
